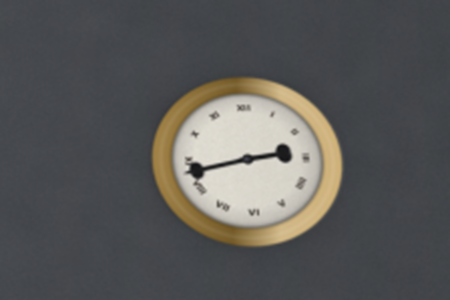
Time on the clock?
2:43
